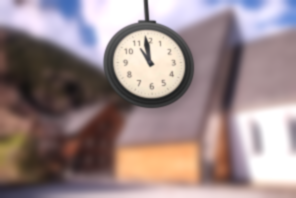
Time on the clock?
10:59
